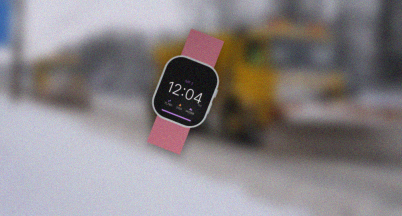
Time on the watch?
12:04
